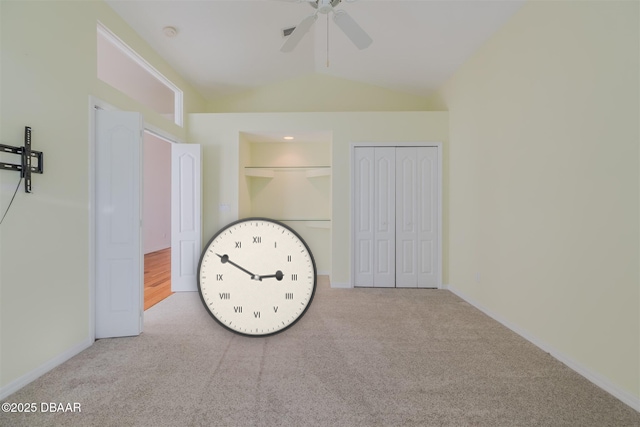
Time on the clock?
2:50
